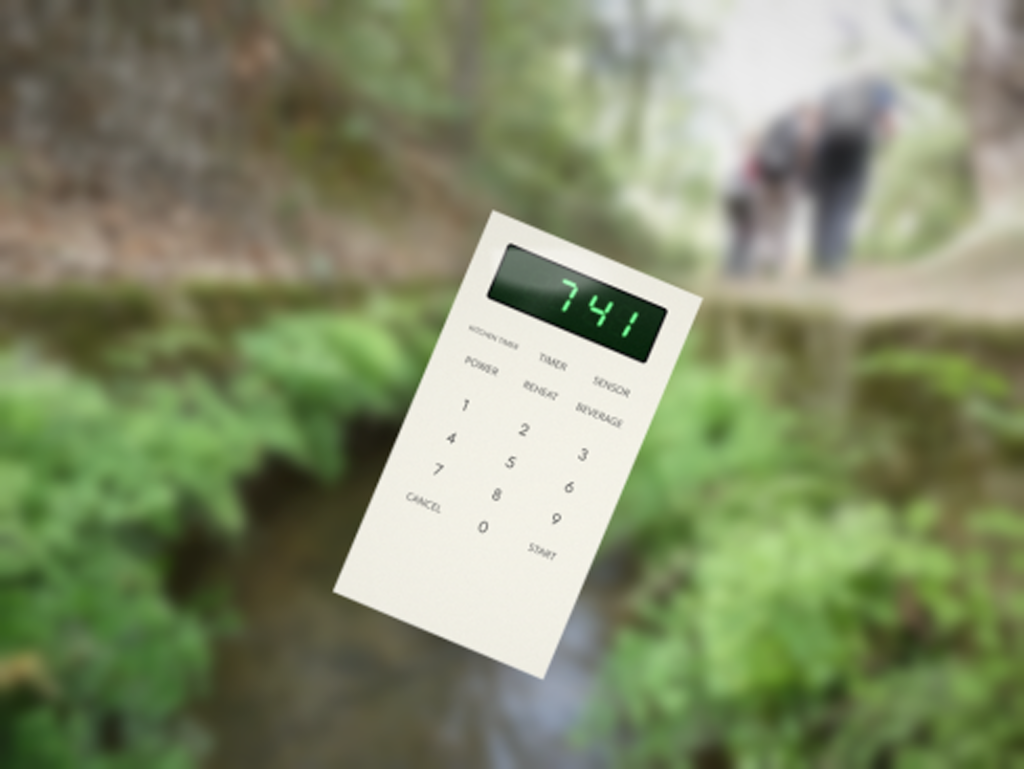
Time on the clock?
7:41
